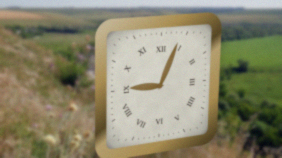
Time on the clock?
9:04
